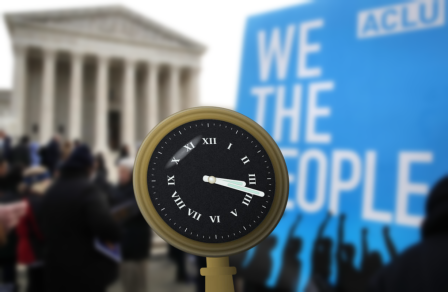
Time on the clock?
3:18
